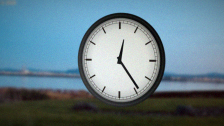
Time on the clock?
12:24
